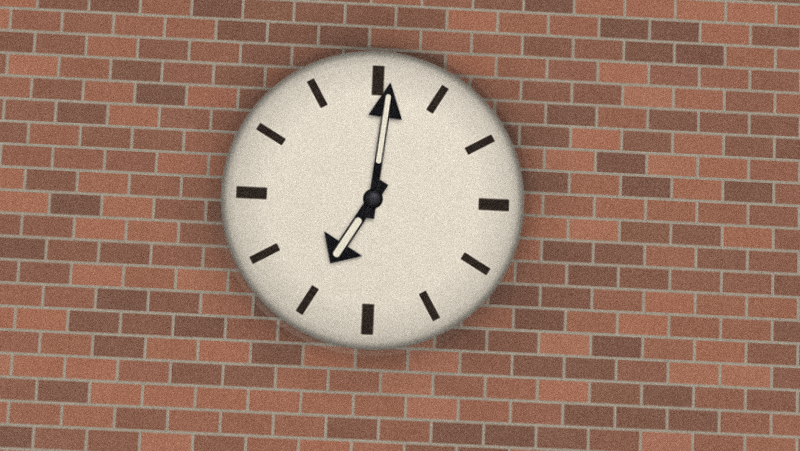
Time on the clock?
7:01
